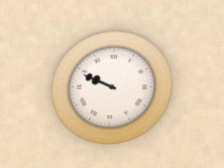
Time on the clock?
9:49
